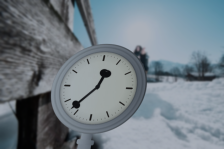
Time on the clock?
12:37
